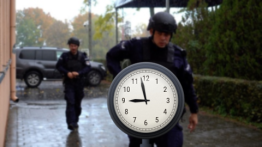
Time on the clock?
8:58
